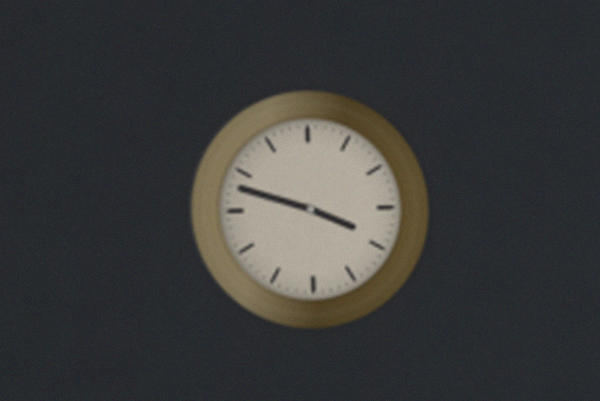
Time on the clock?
3:48
